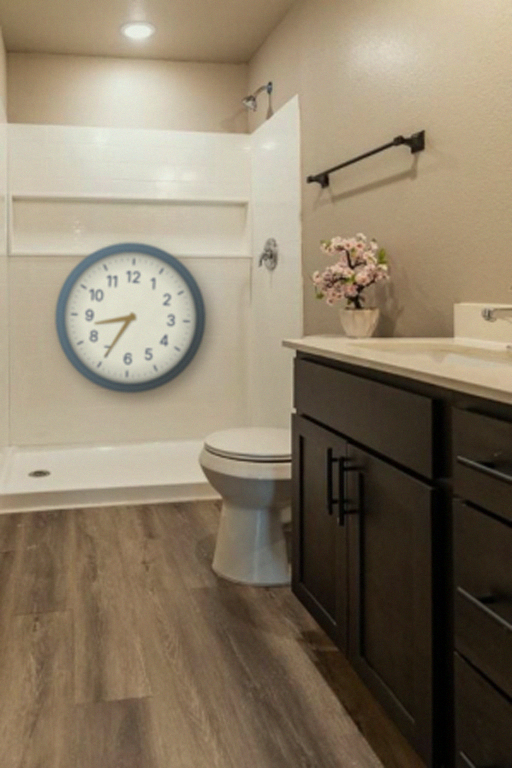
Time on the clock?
8:35
